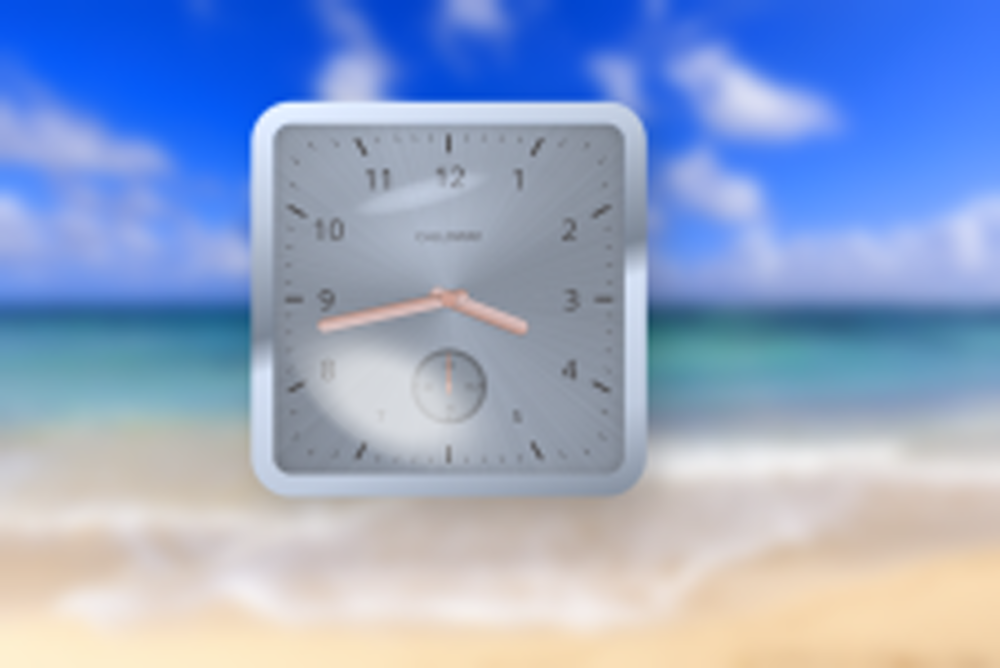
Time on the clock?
3:43
